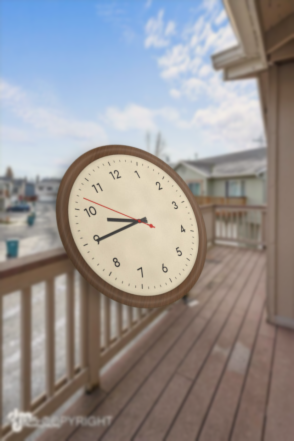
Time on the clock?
9:44:52
